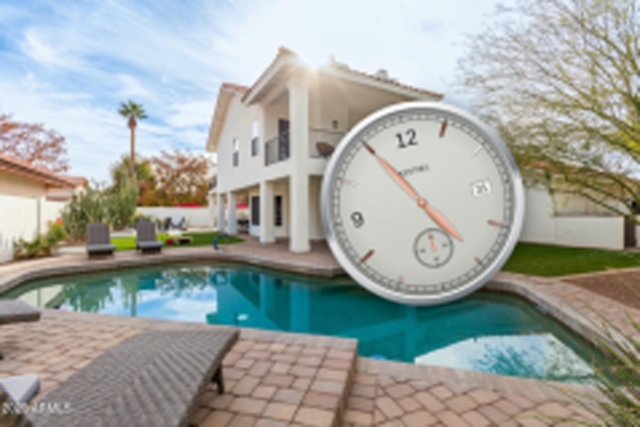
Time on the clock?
4:55
